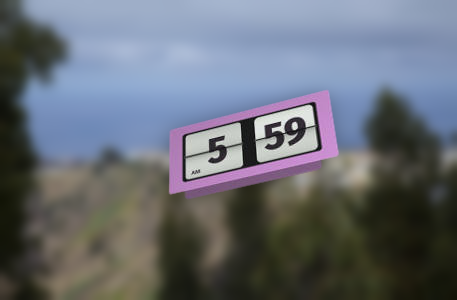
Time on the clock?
5:59
